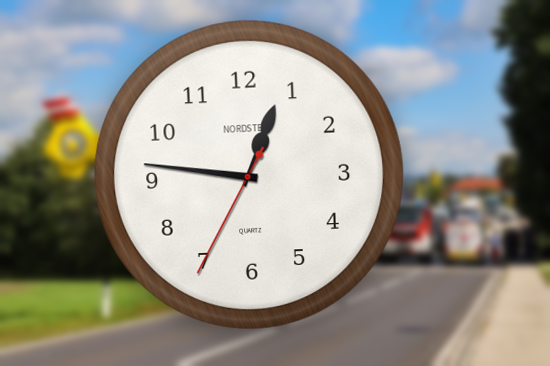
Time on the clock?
12:46:35
